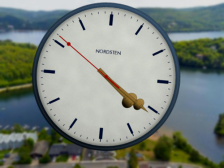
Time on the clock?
4:20:51
